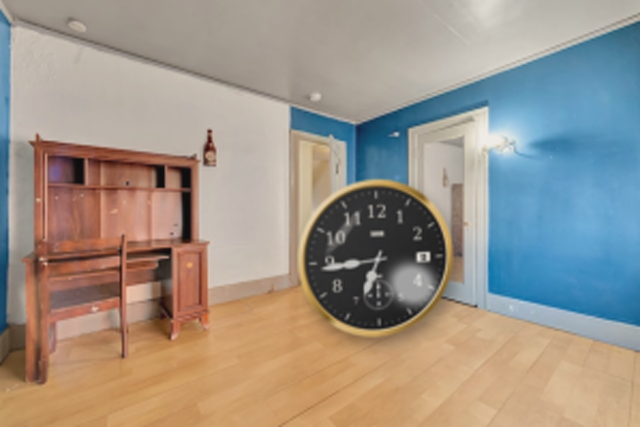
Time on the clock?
6:44
